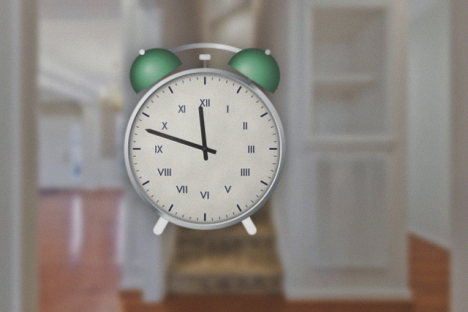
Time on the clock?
11:48
